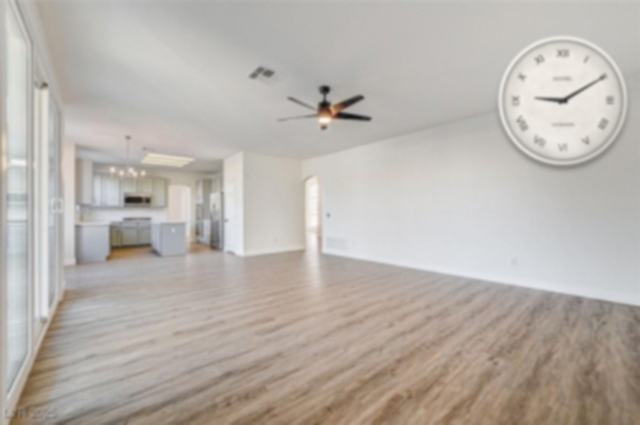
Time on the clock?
9:10
